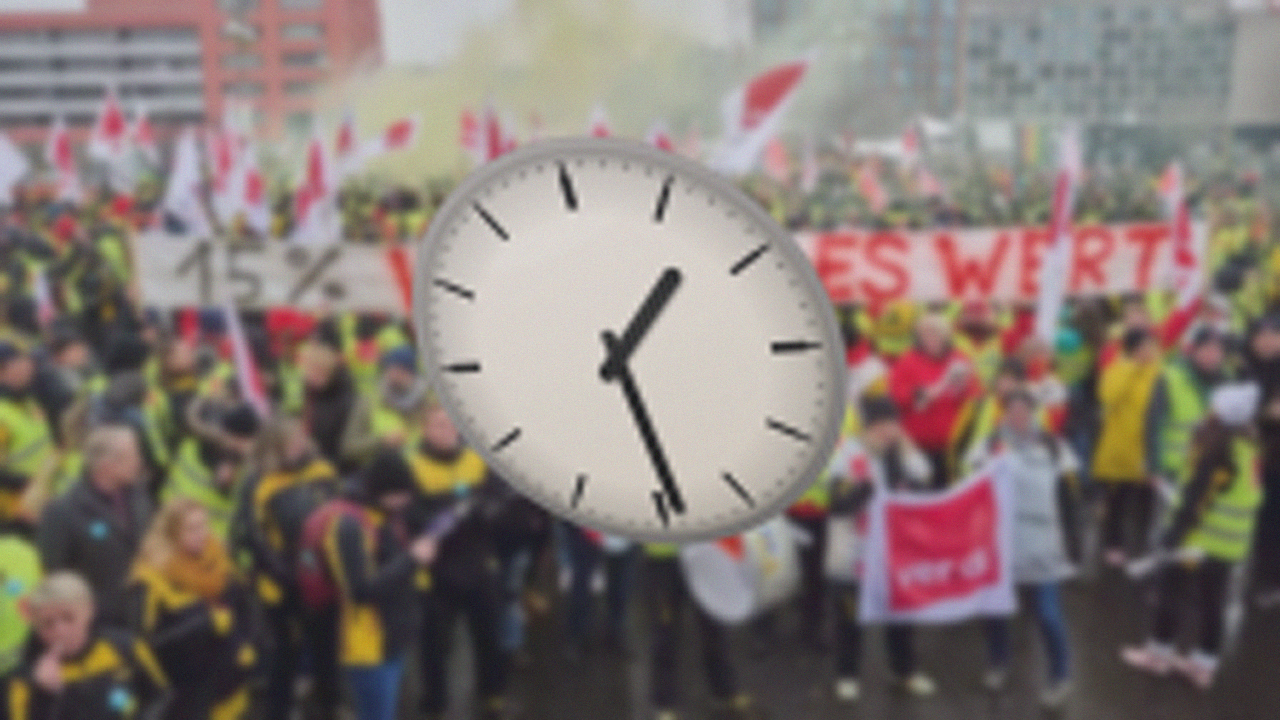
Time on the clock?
1:29
